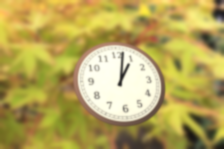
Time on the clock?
1:02
